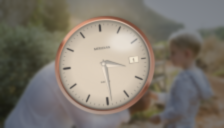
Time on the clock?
3:29
